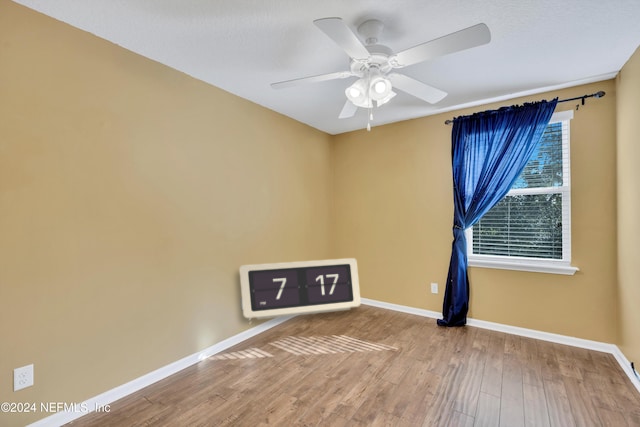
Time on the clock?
7:17
